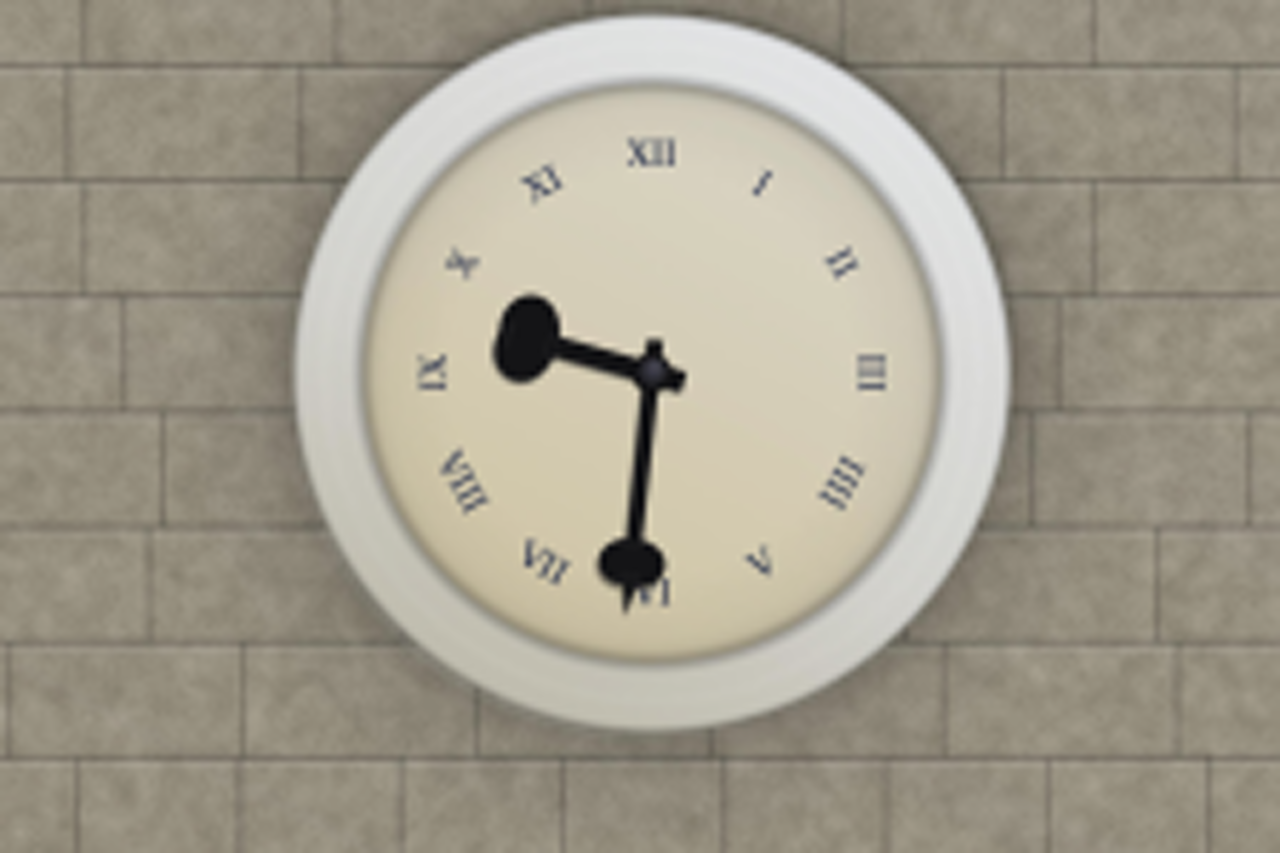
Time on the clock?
9:31
